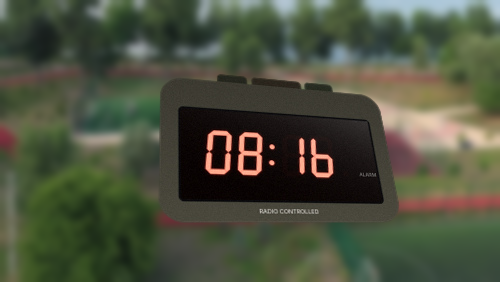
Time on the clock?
8:16
